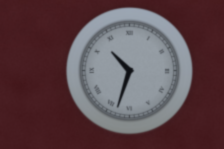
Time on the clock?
10:33
